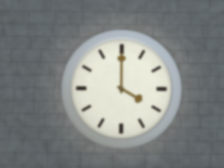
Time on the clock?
4:00
